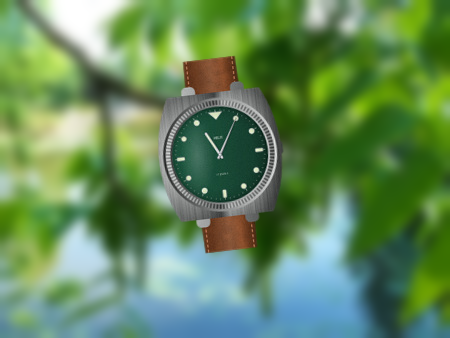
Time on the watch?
11:05
